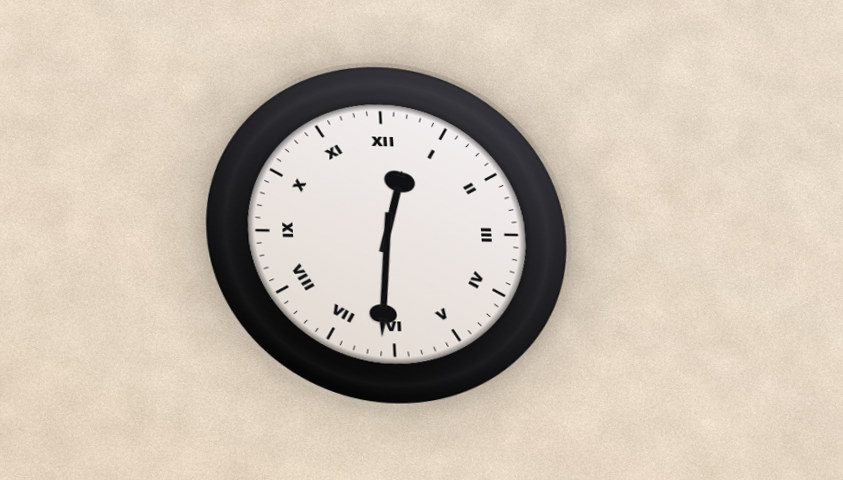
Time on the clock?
12:31
